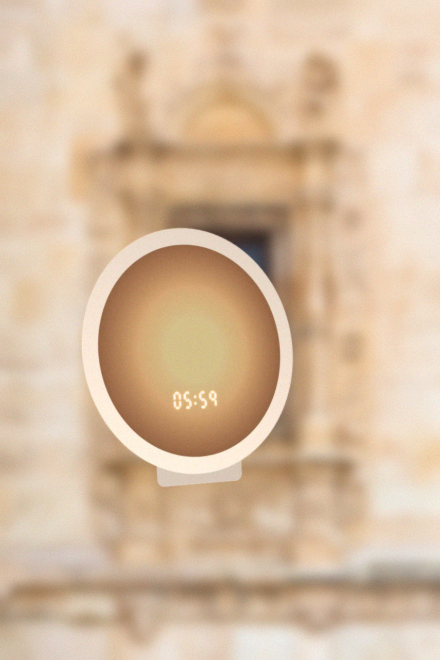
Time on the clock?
5:59
